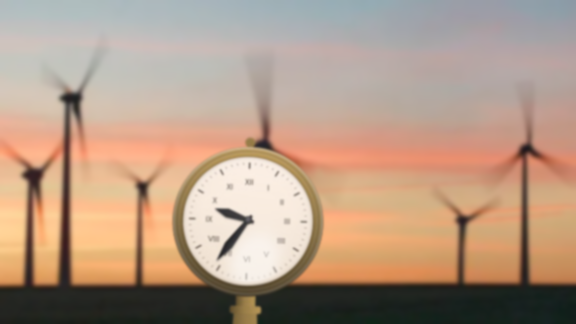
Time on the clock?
9:36
